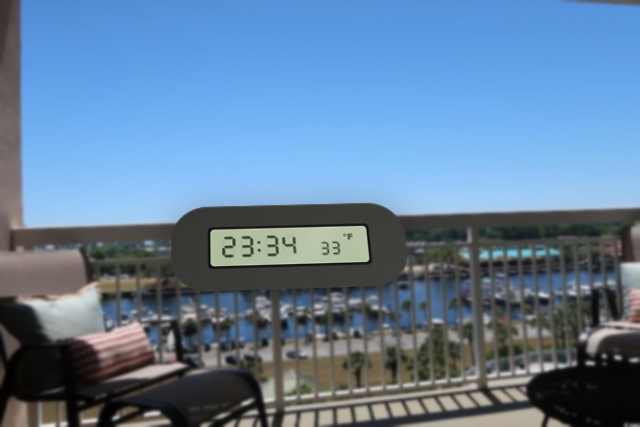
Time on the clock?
23:34
